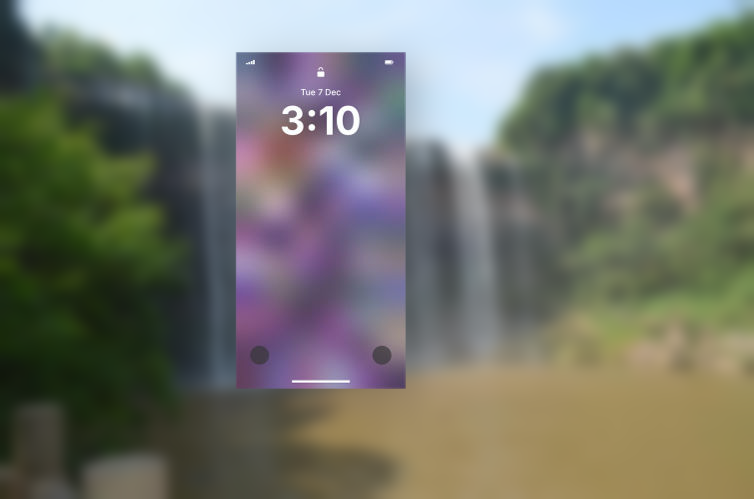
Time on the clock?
3:10
